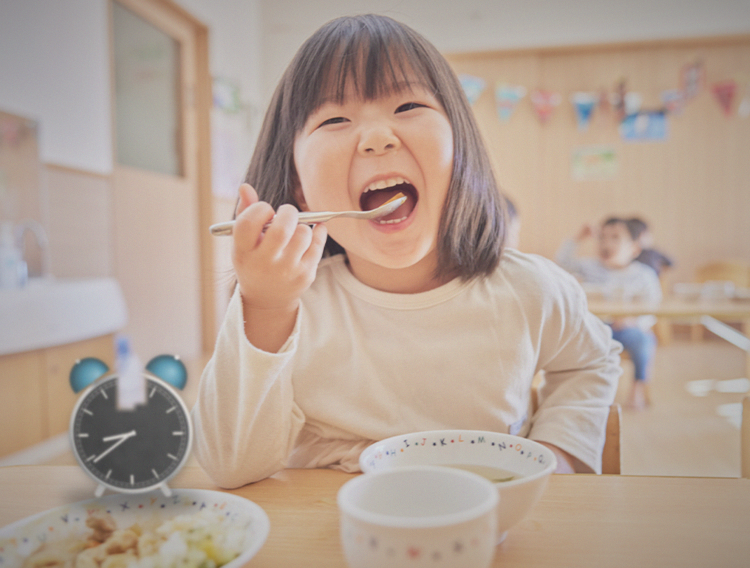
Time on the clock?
8:39
